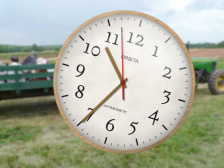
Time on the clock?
10:34:57
